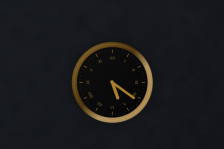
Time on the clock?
5:21
